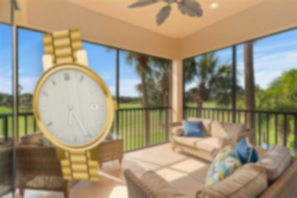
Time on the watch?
6:26
